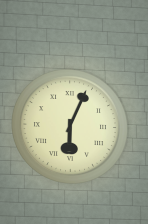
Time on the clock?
6:04
